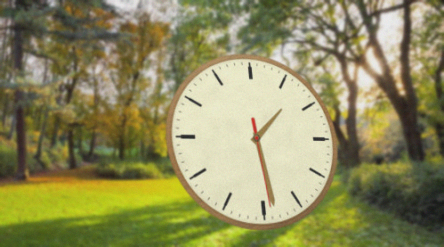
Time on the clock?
1:28:29
